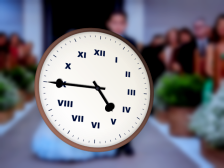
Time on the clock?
4:45
